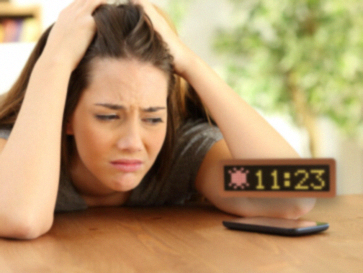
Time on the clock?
11:23
